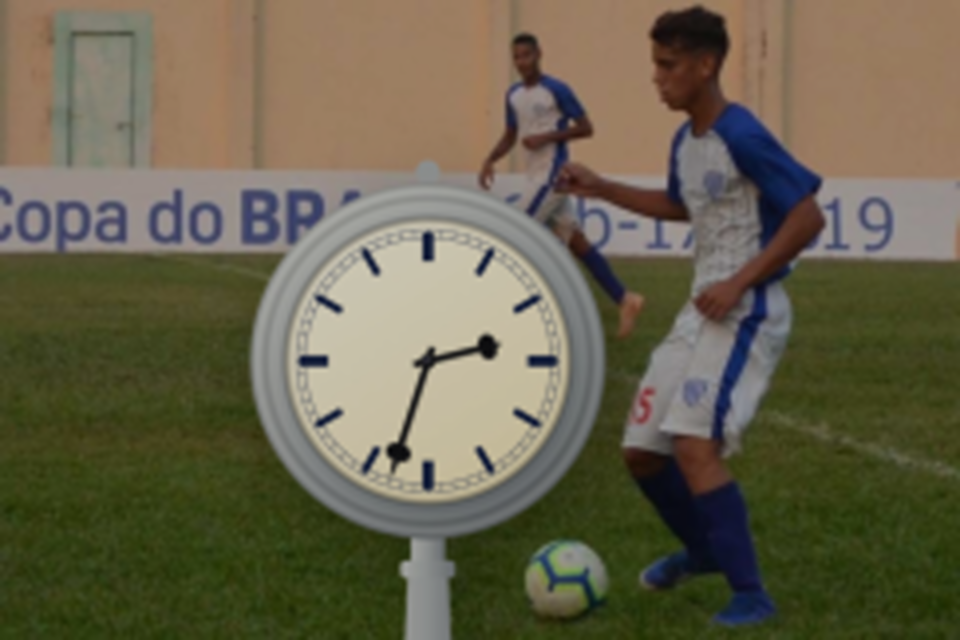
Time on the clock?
2:33
